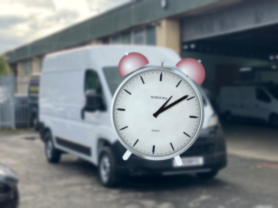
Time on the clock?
1:09
